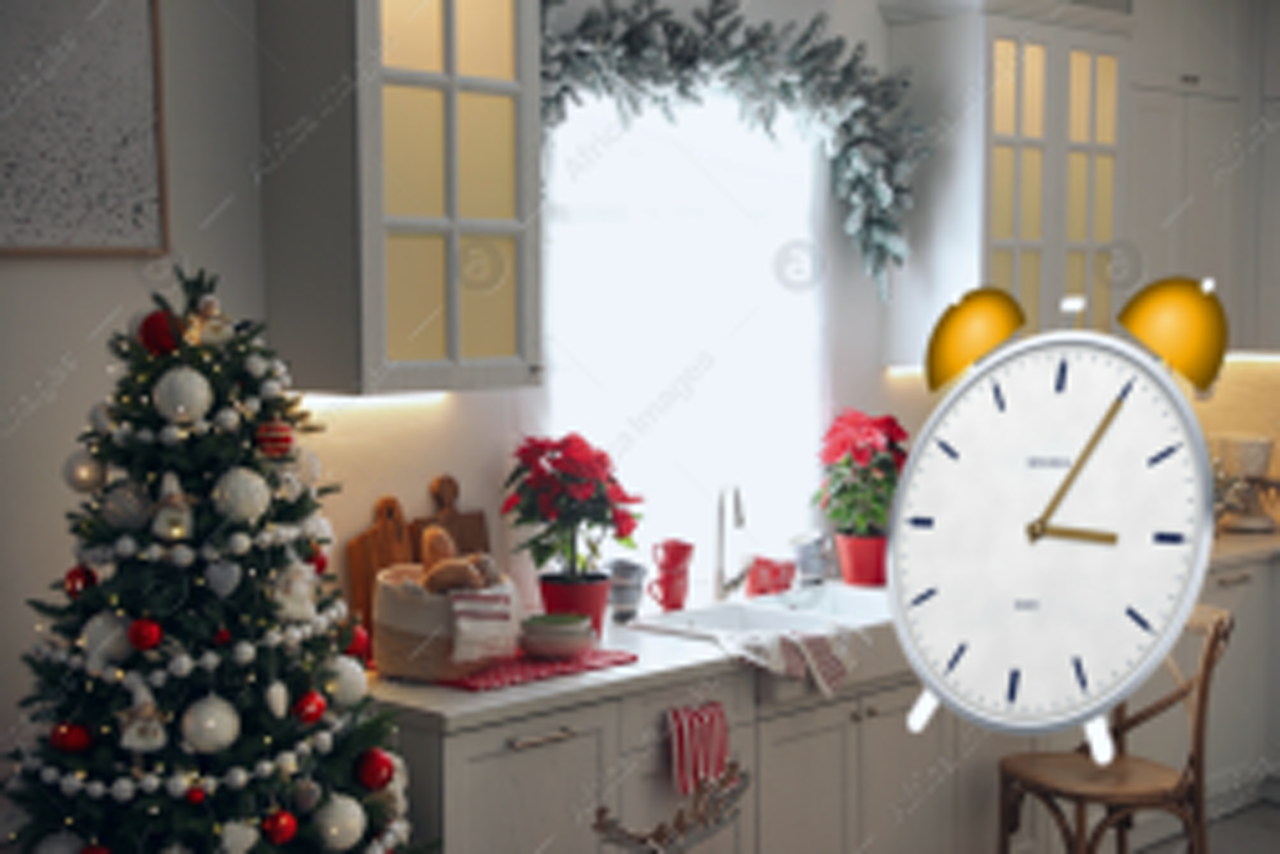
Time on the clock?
3:05
